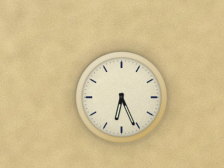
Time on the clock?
6:26
